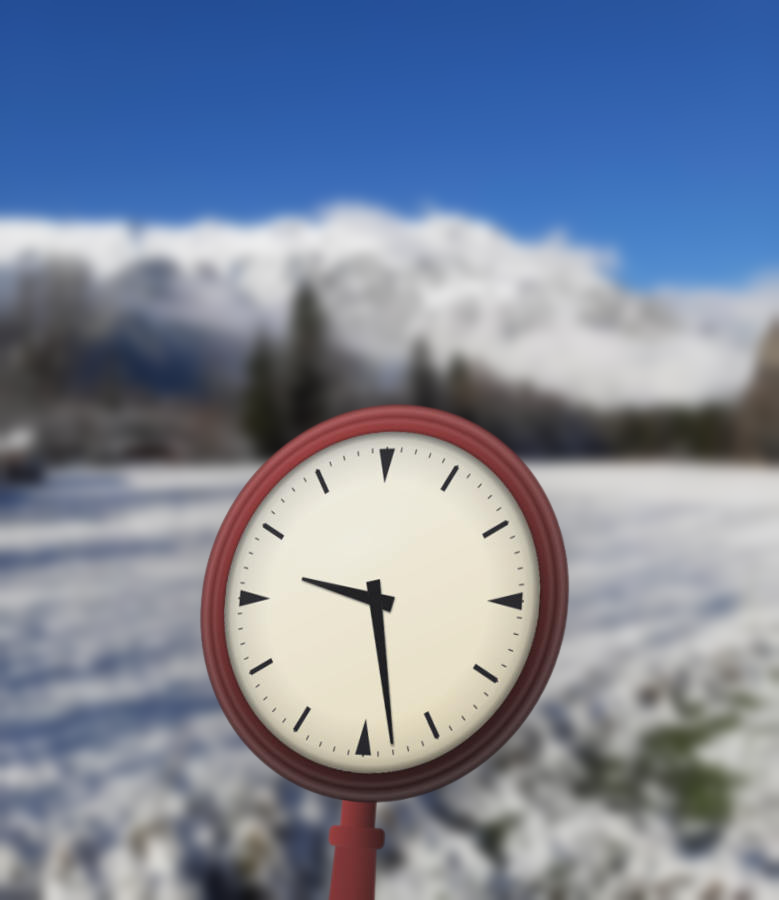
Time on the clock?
9:28
